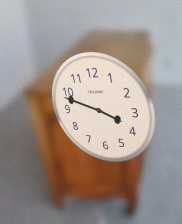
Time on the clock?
3:48
